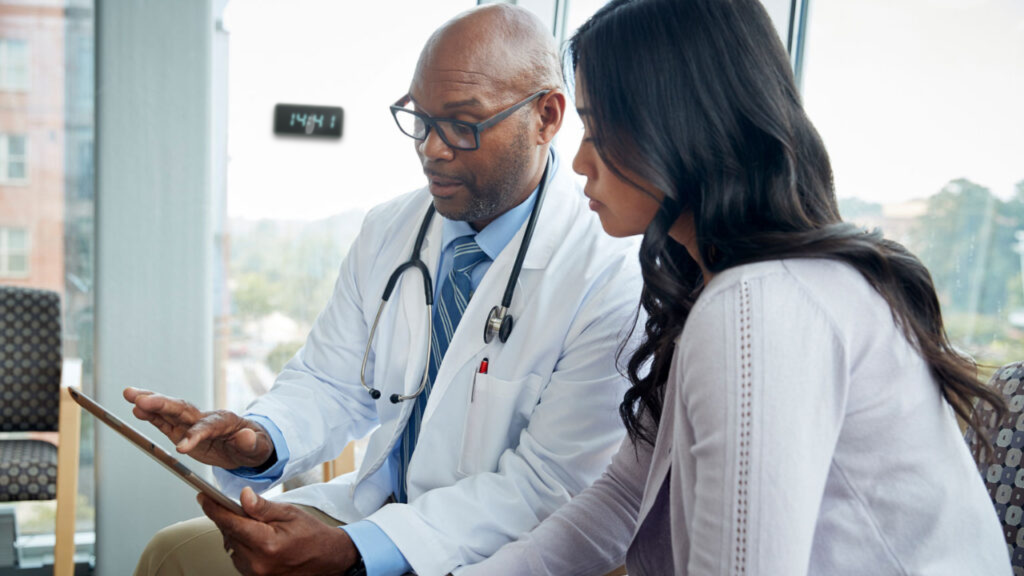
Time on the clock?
14:41
